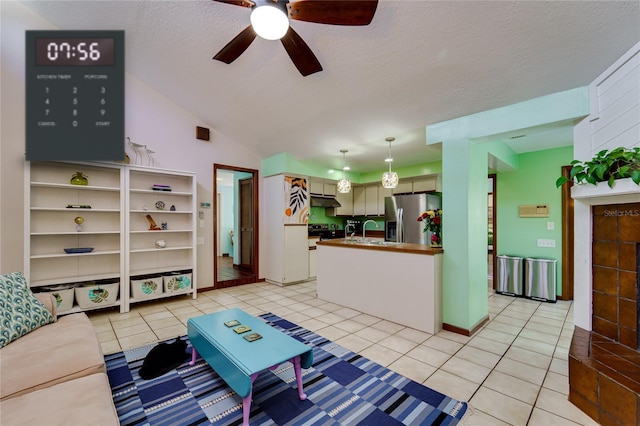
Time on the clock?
7:56
